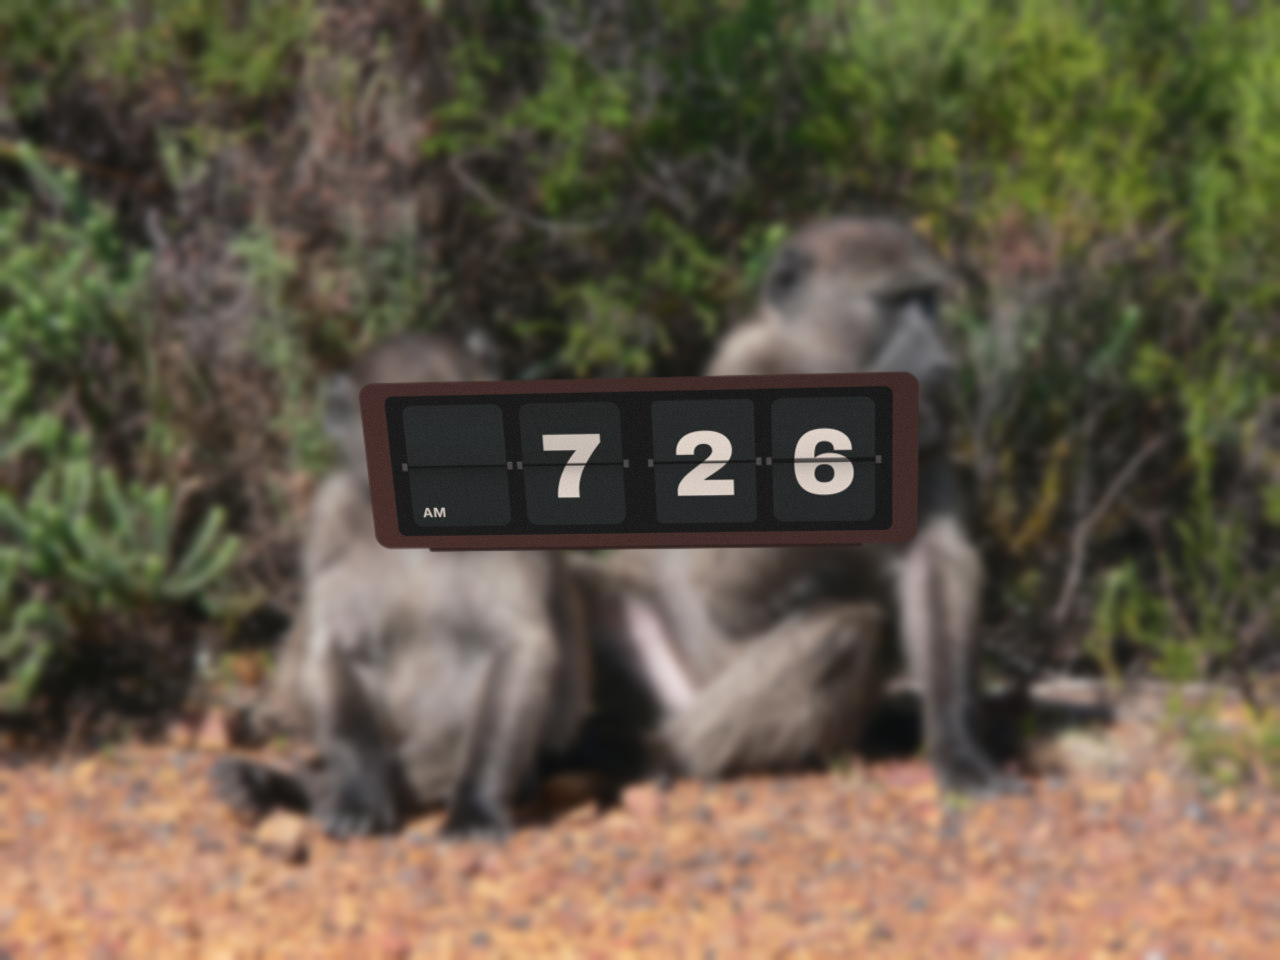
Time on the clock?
7:26
